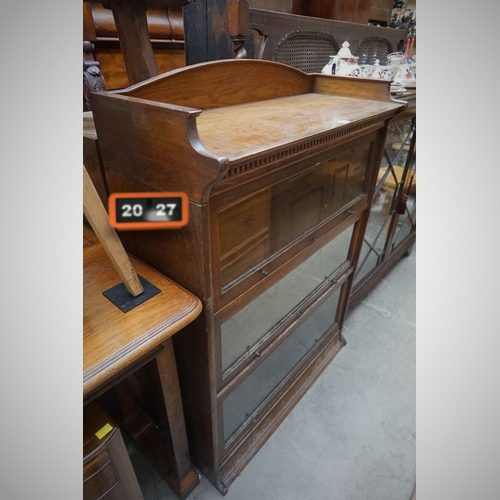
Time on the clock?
20:27
